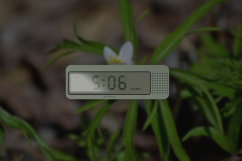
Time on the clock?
5:06
